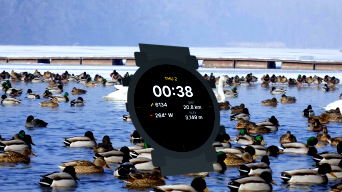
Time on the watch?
0:38
